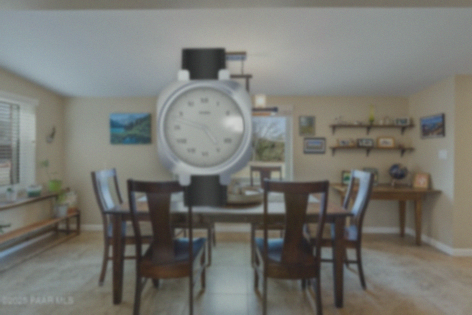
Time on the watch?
4:48
